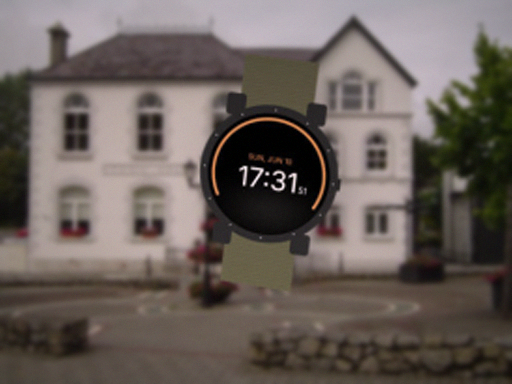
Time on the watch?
17:31
